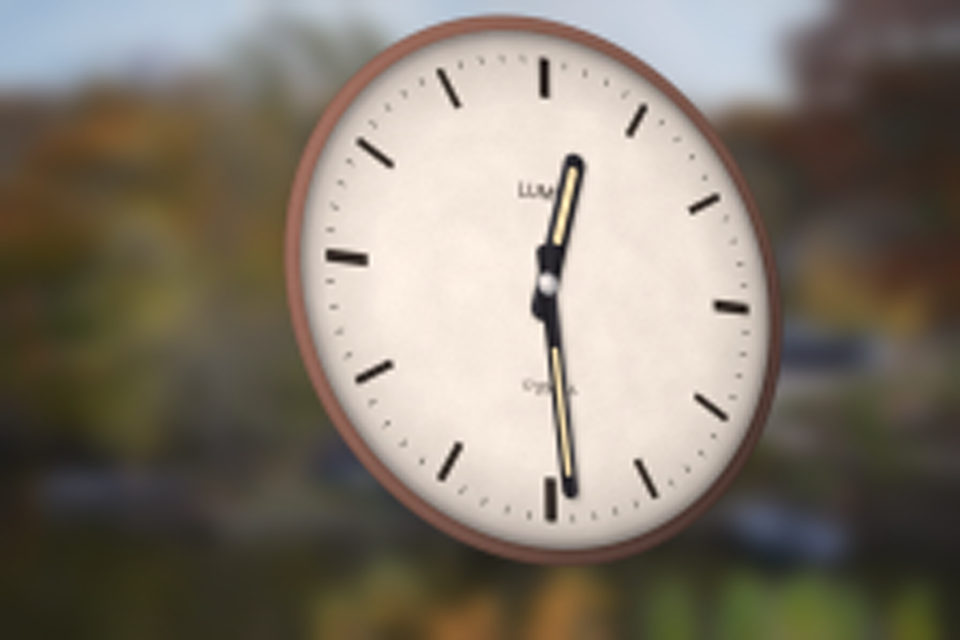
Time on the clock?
12:29
